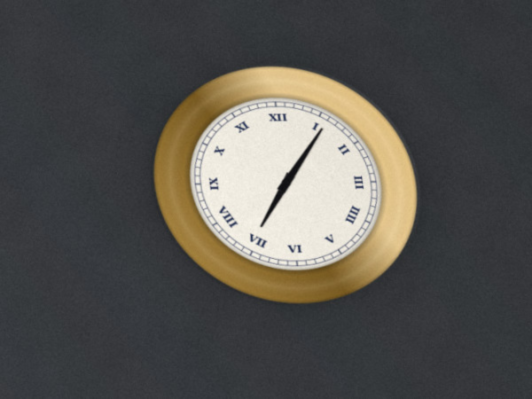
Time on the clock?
7:06
